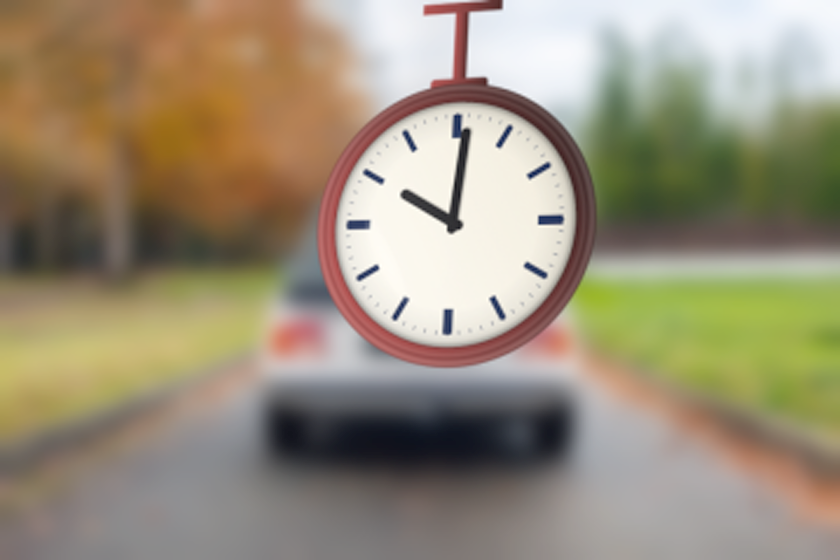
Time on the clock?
10:01
